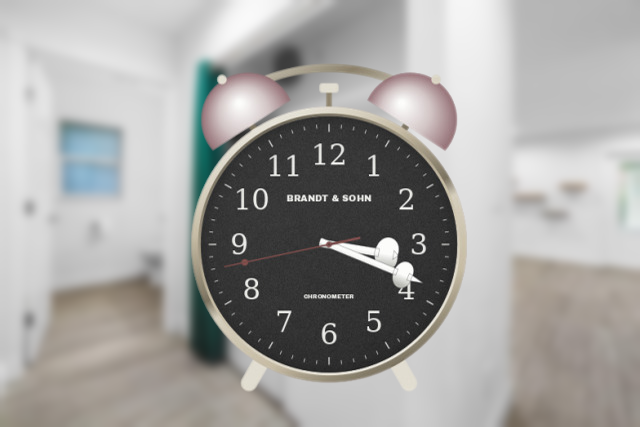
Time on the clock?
3:18:43
